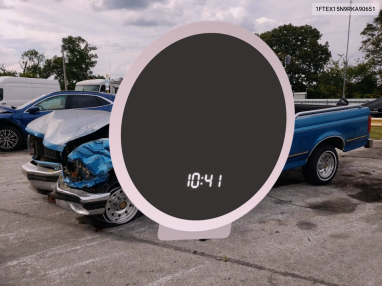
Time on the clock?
10:41
